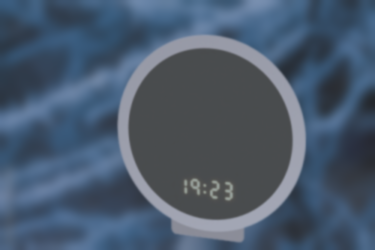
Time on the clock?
19:23
